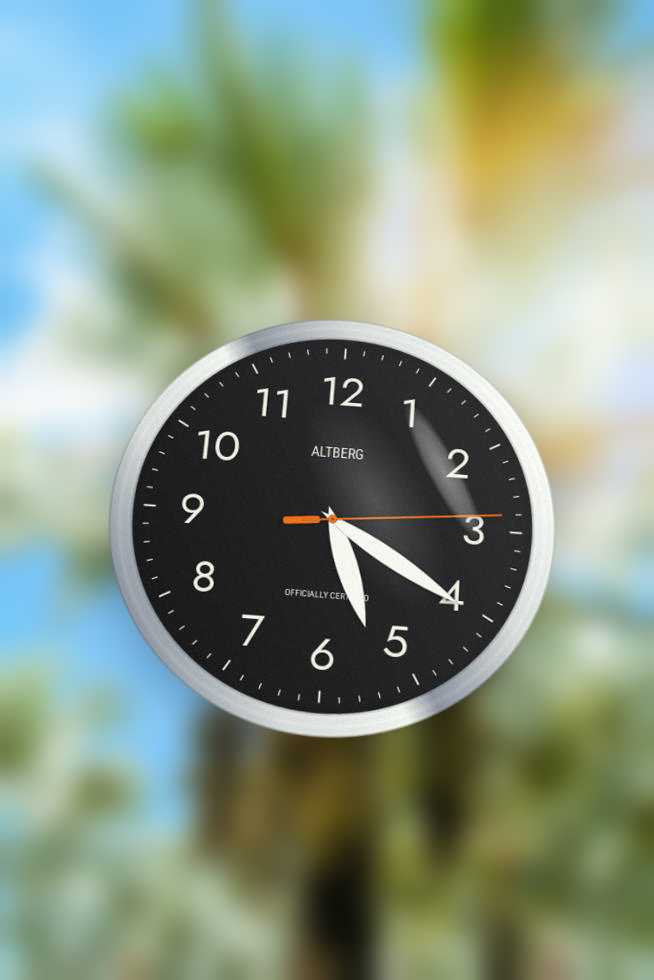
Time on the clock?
5:20:14
